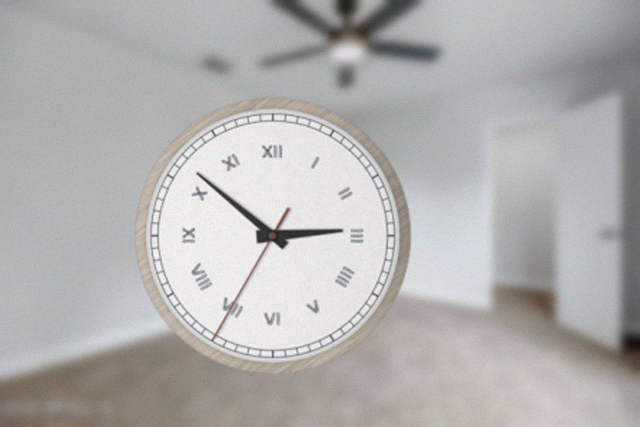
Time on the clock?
2:51:35
